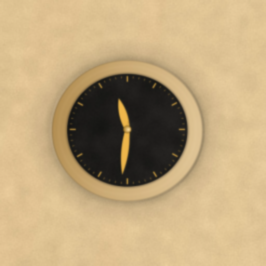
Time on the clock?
11:31
